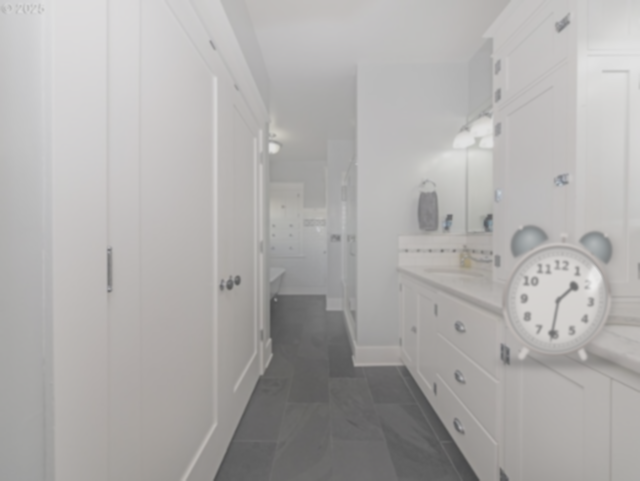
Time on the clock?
1:31
